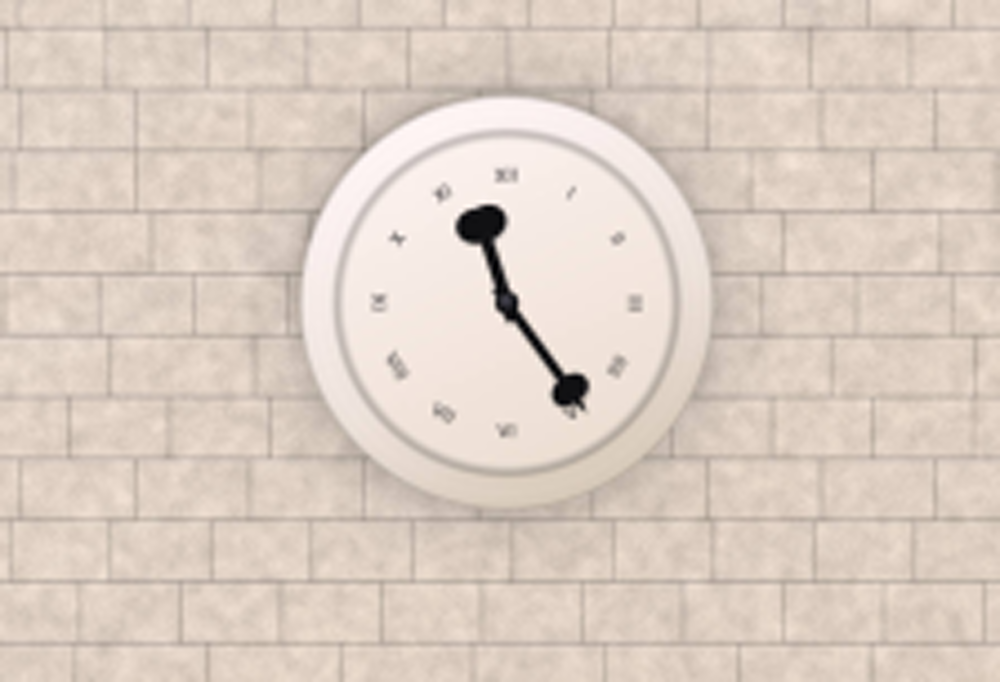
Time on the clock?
11:24
